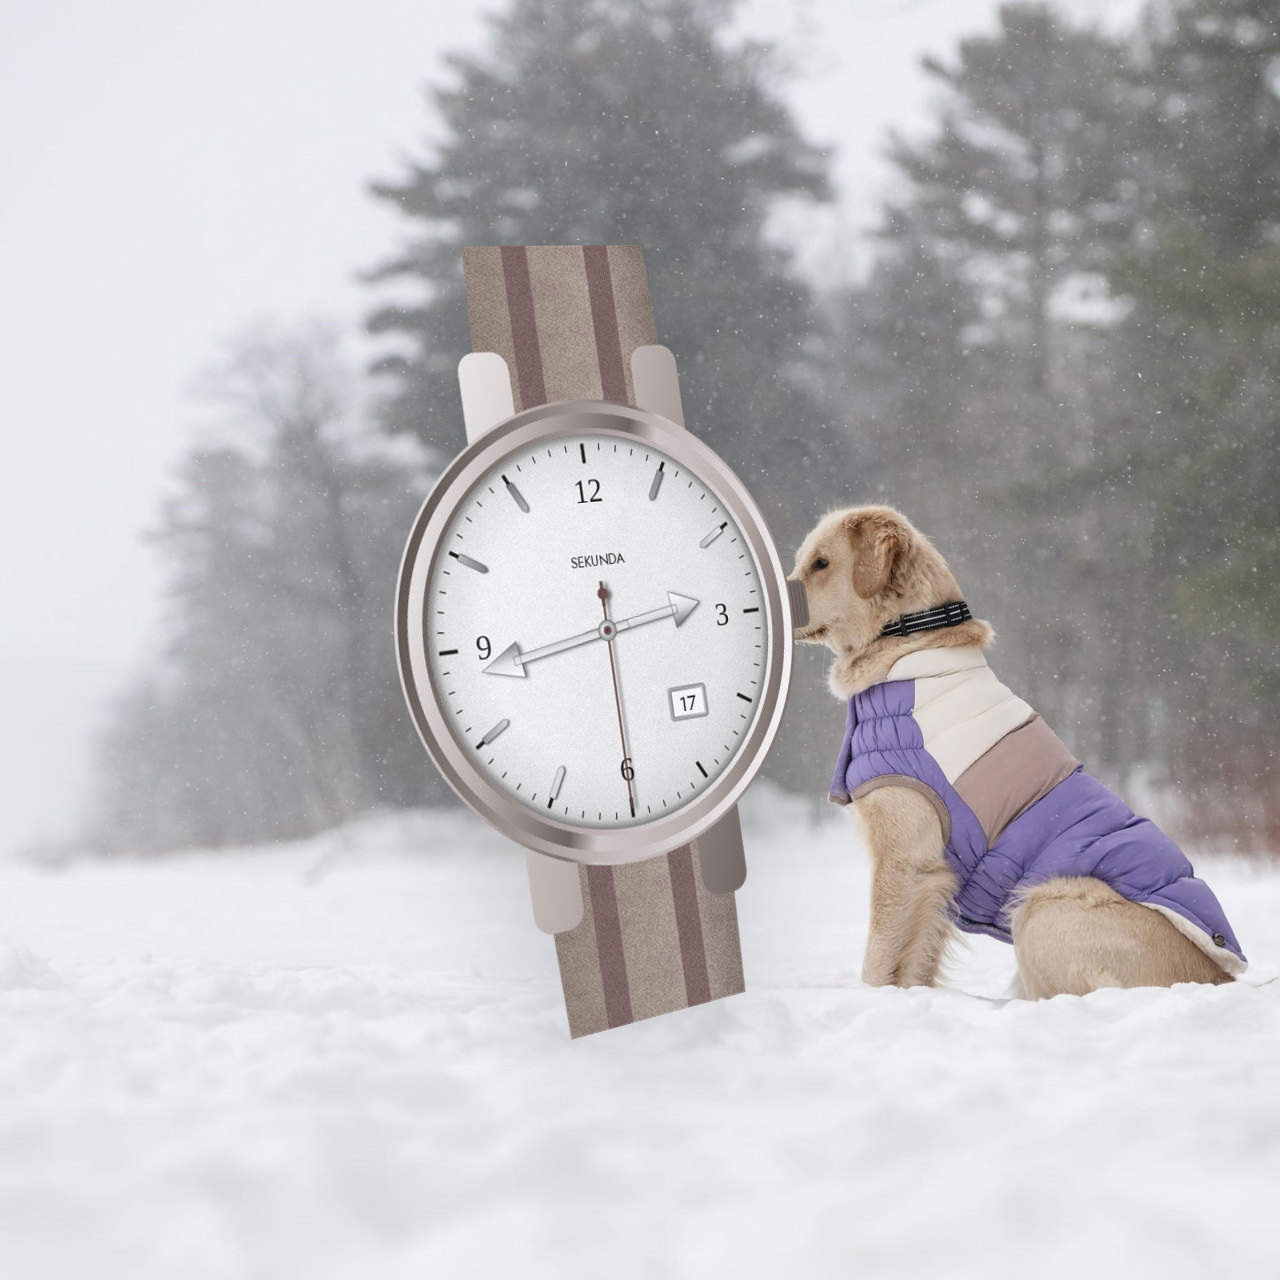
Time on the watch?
2:43:30
